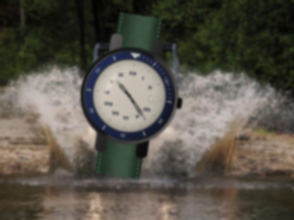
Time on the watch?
10:23
